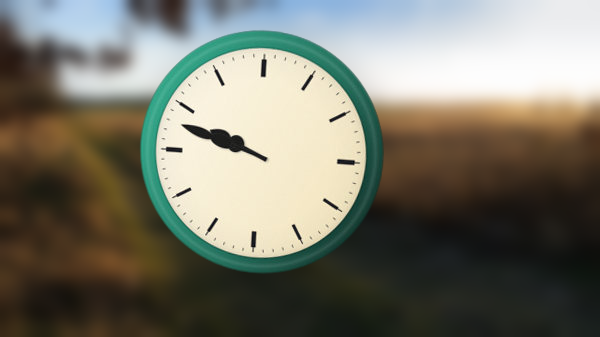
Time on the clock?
9:48
